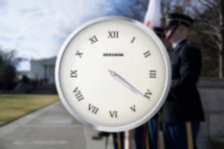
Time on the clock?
4:21
